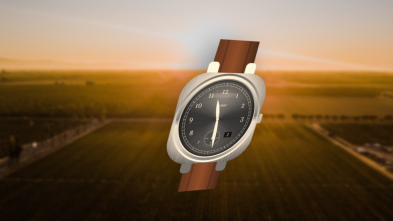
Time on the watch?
11:29
